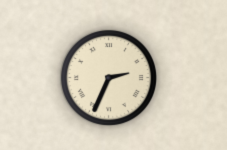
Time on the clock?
2:34
